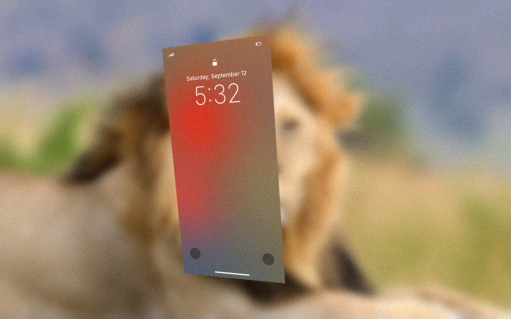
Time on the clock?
5:32
